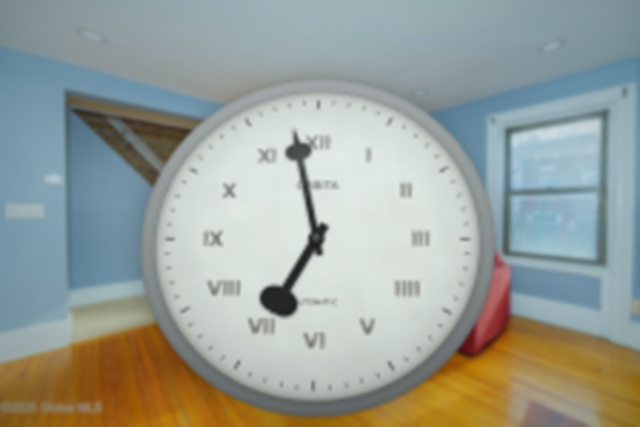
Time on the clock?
6:58
